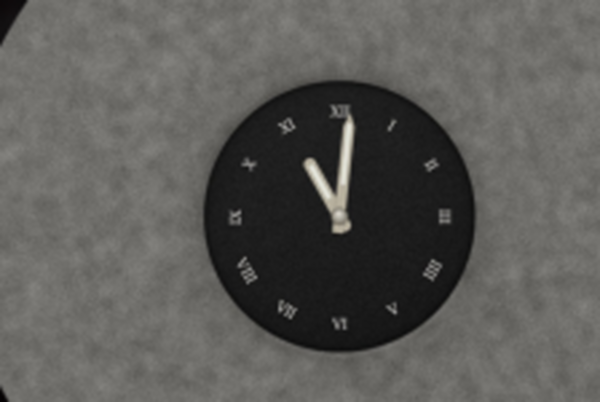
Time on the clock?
11:01
